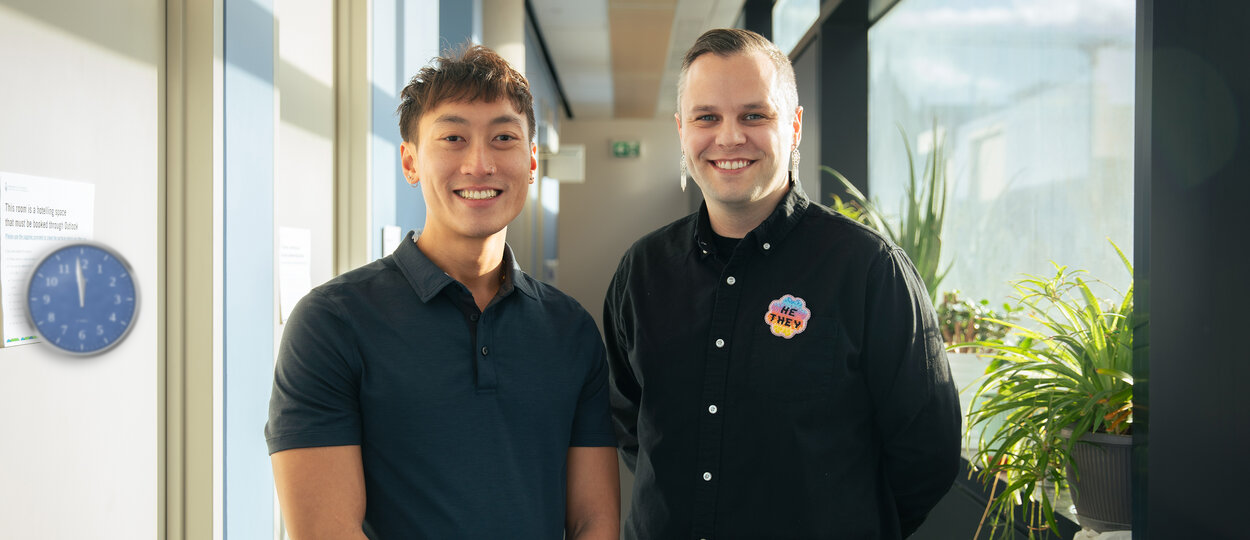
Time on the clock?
11:59
